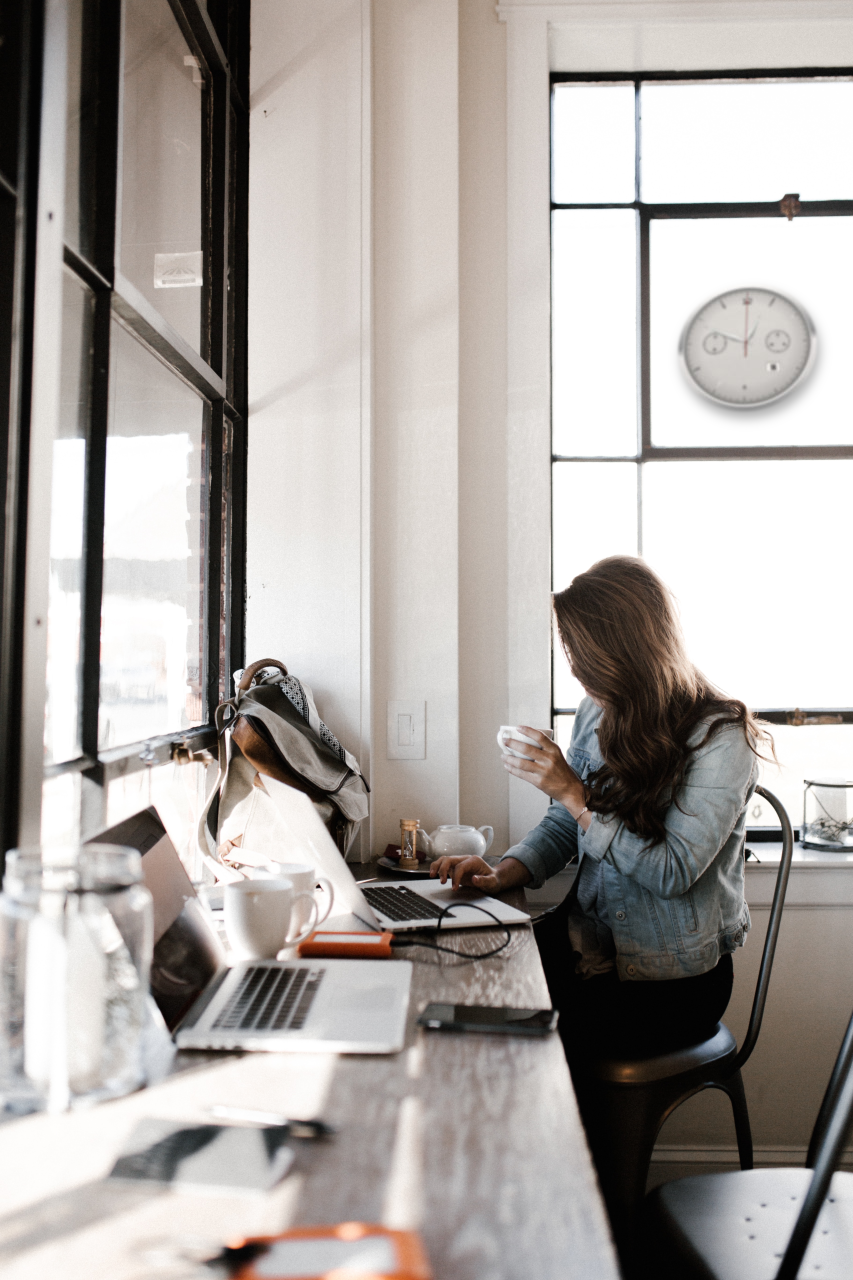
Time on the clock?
12:49
